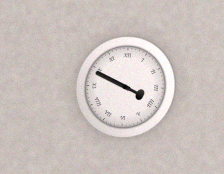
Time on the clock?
3:49
